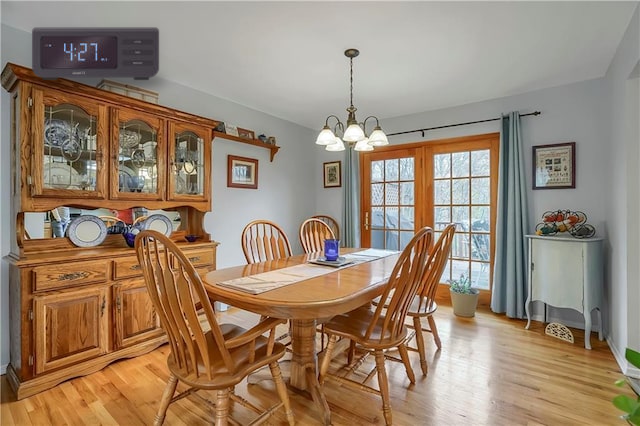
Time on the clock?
4:27
